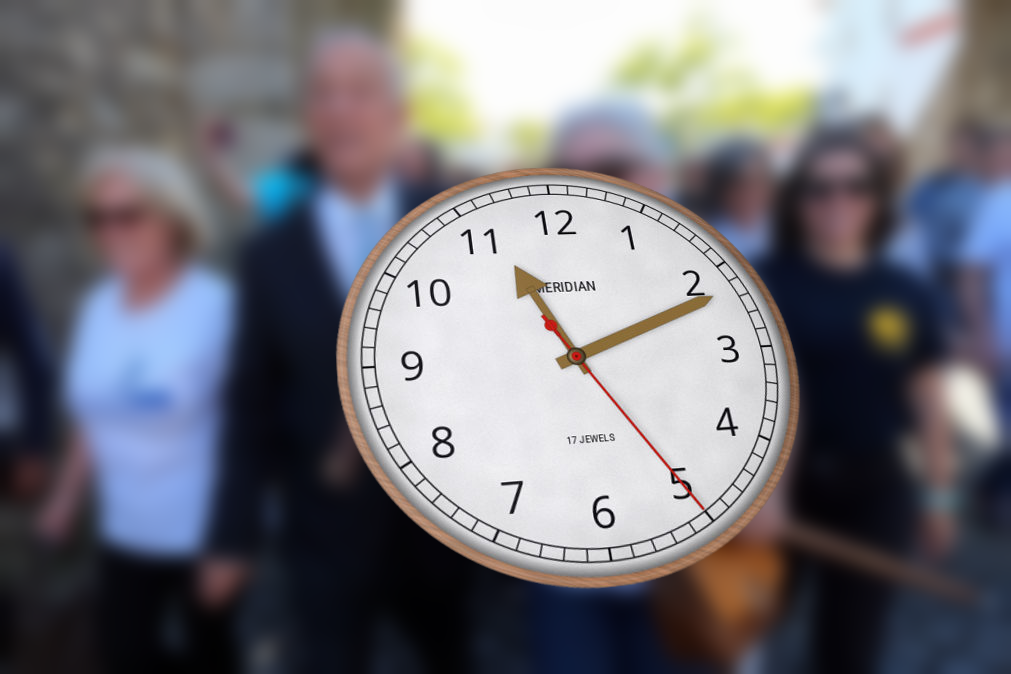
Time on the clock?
11:11:25
